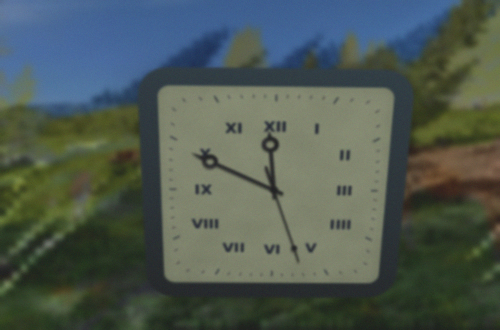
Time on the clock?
11:49:27
